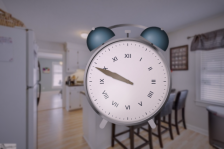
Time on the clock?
9:49
